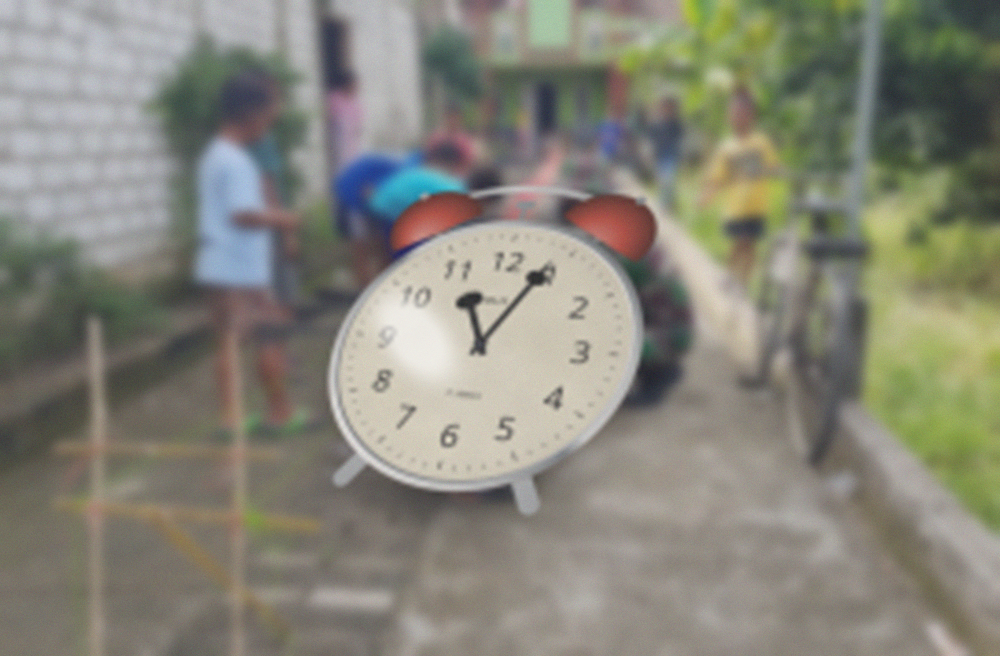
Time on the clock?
11:04
